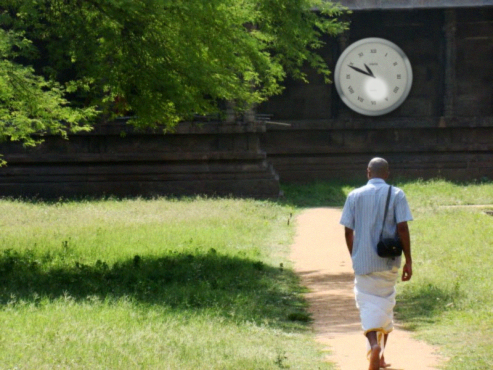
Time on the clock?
10:49
